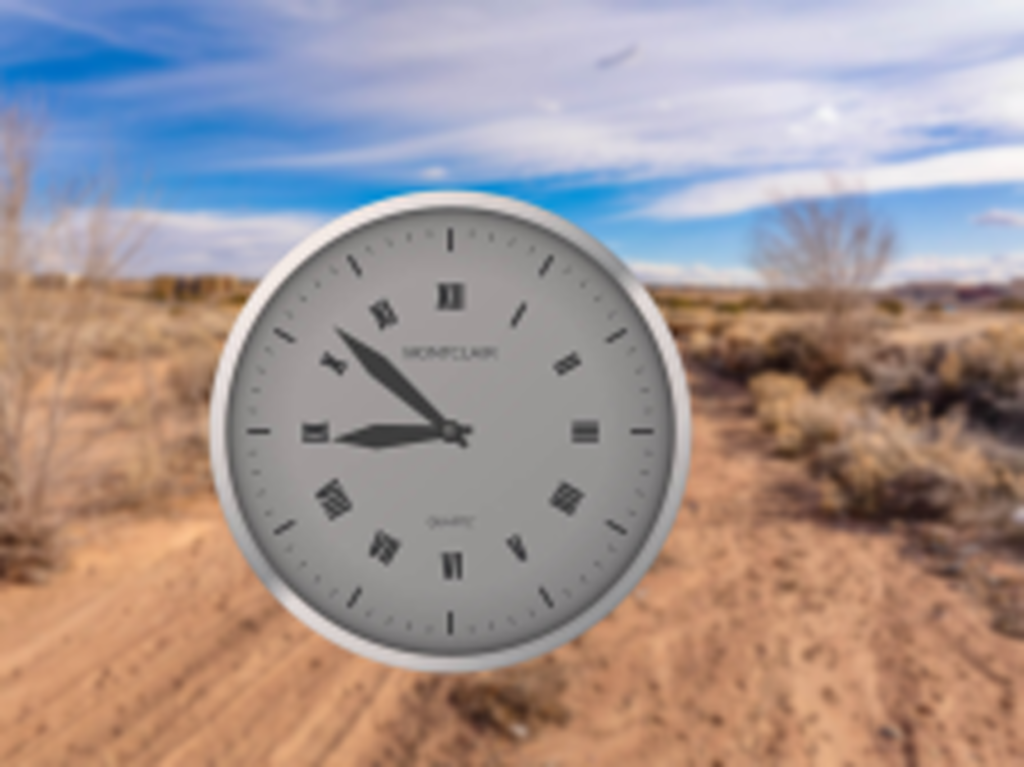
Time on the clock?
8:52
